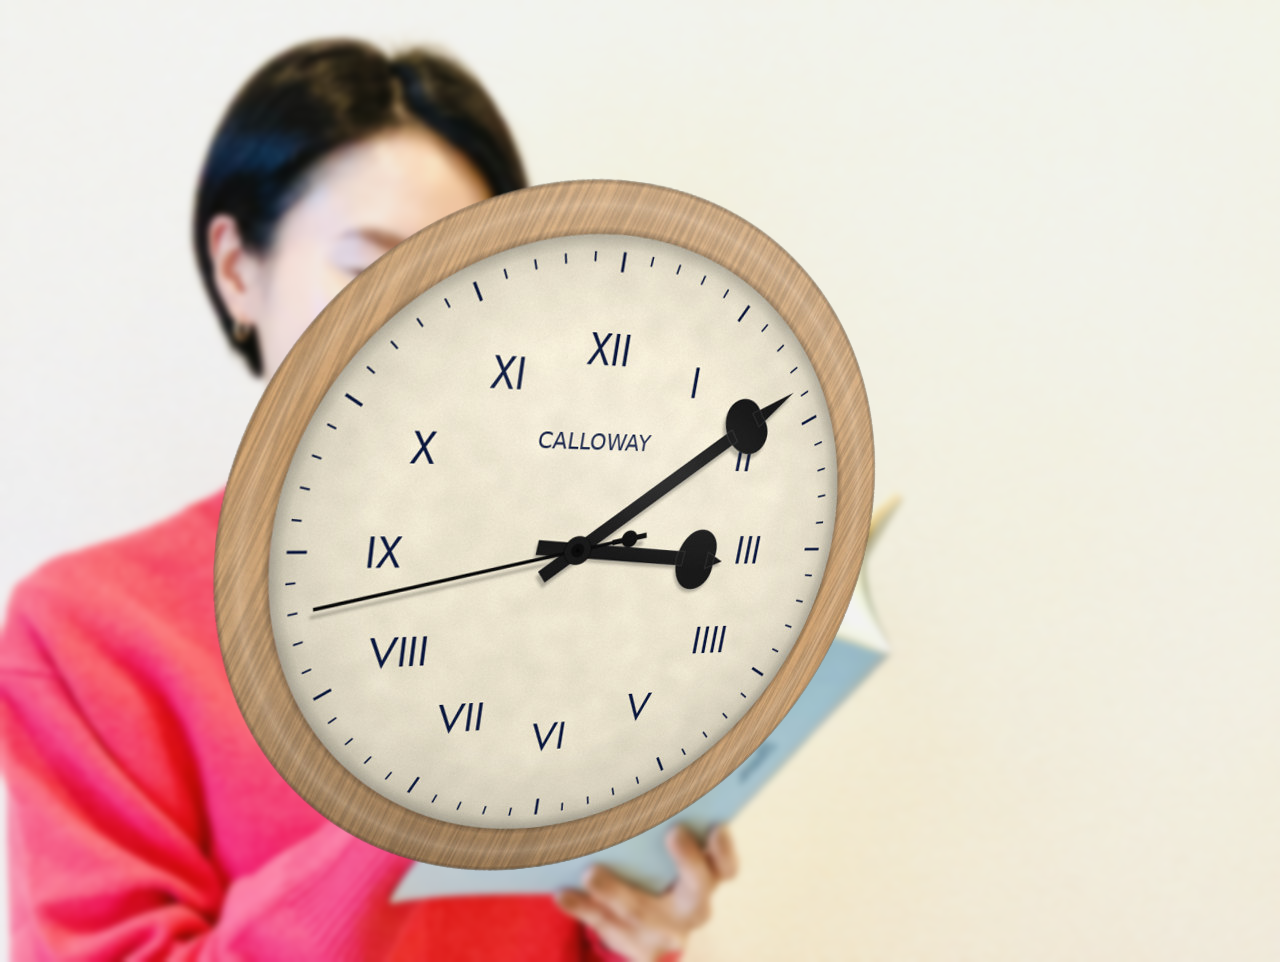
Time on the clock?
3:08:43
